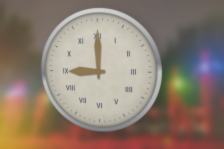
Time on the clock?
9:00
